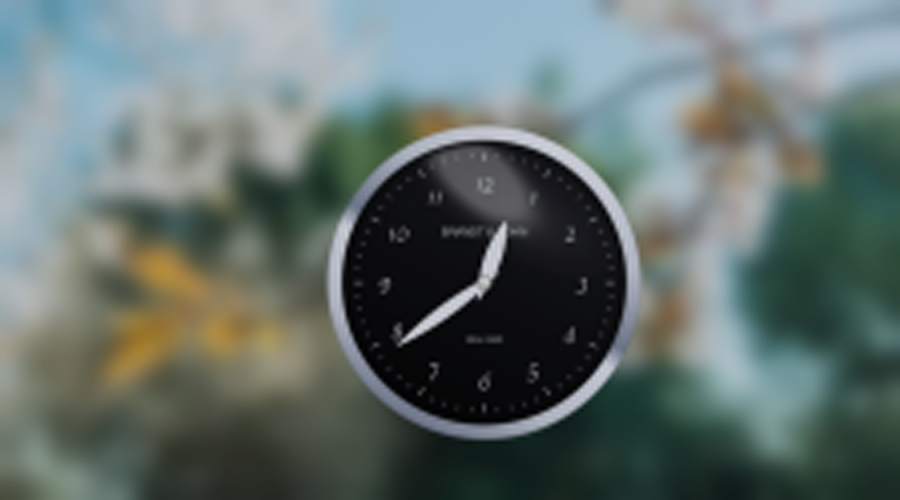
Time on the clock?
12:39
